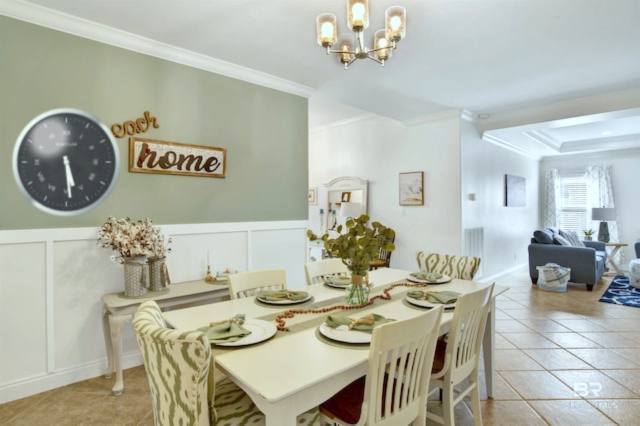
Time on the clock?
5:29
